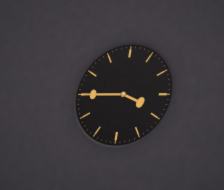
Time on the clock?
3:45
